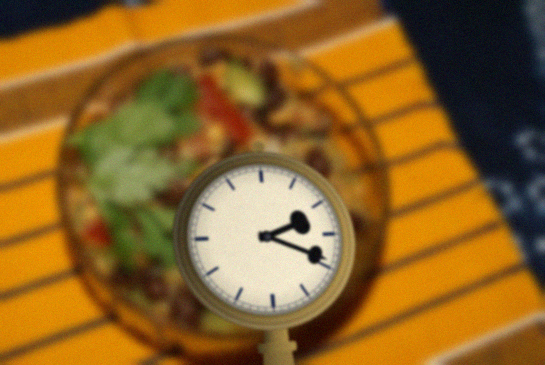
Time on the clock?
2:19
